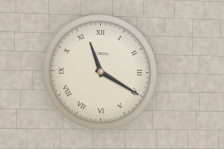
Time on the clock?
11:20
